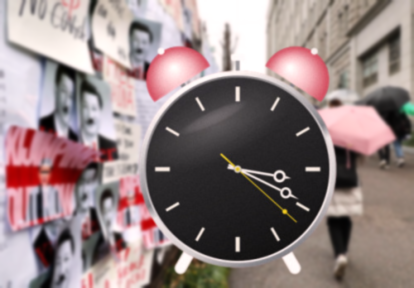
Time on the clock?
3:19:22
